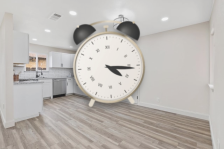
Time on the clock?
4:16
